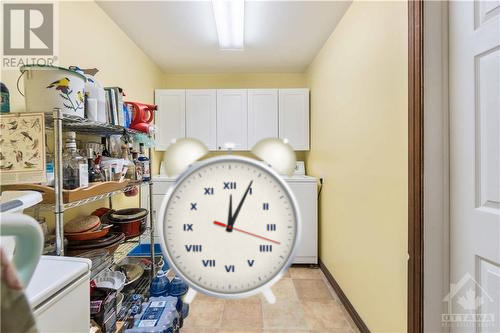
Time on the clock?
12:04:18
